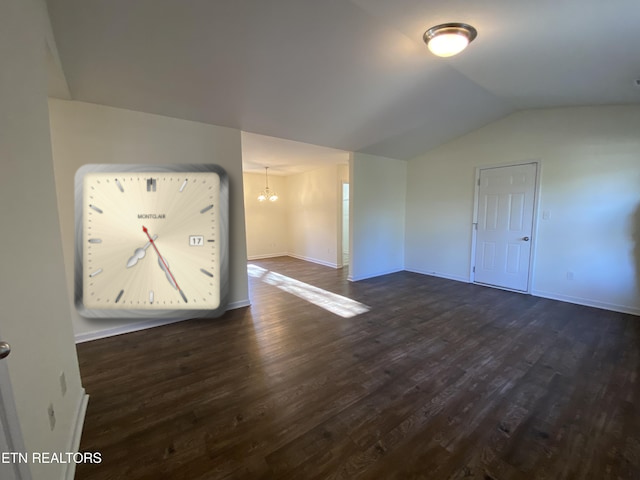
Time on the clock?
7:25:25
